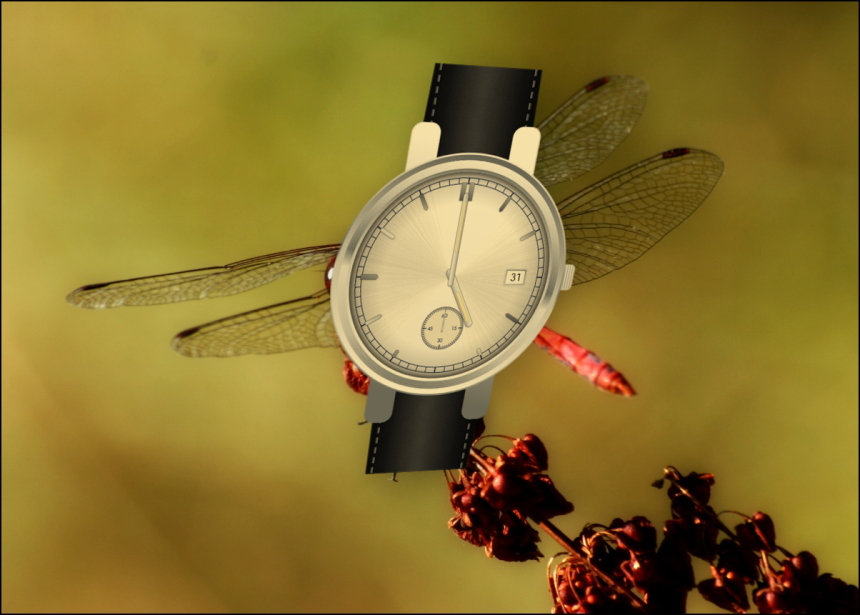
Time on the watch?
5:00
